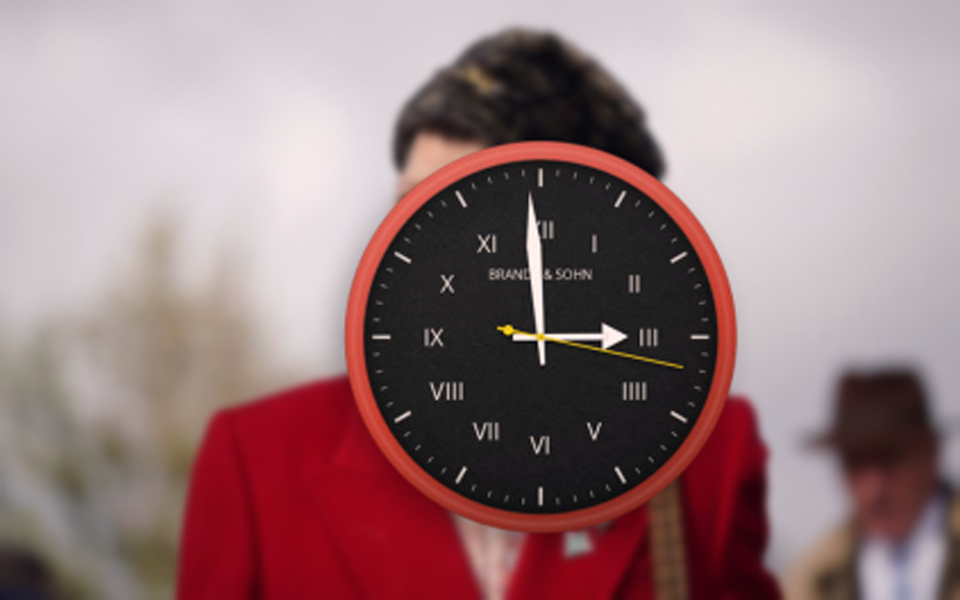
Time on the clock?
2:59:17
